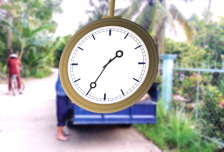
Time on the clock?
1:35
